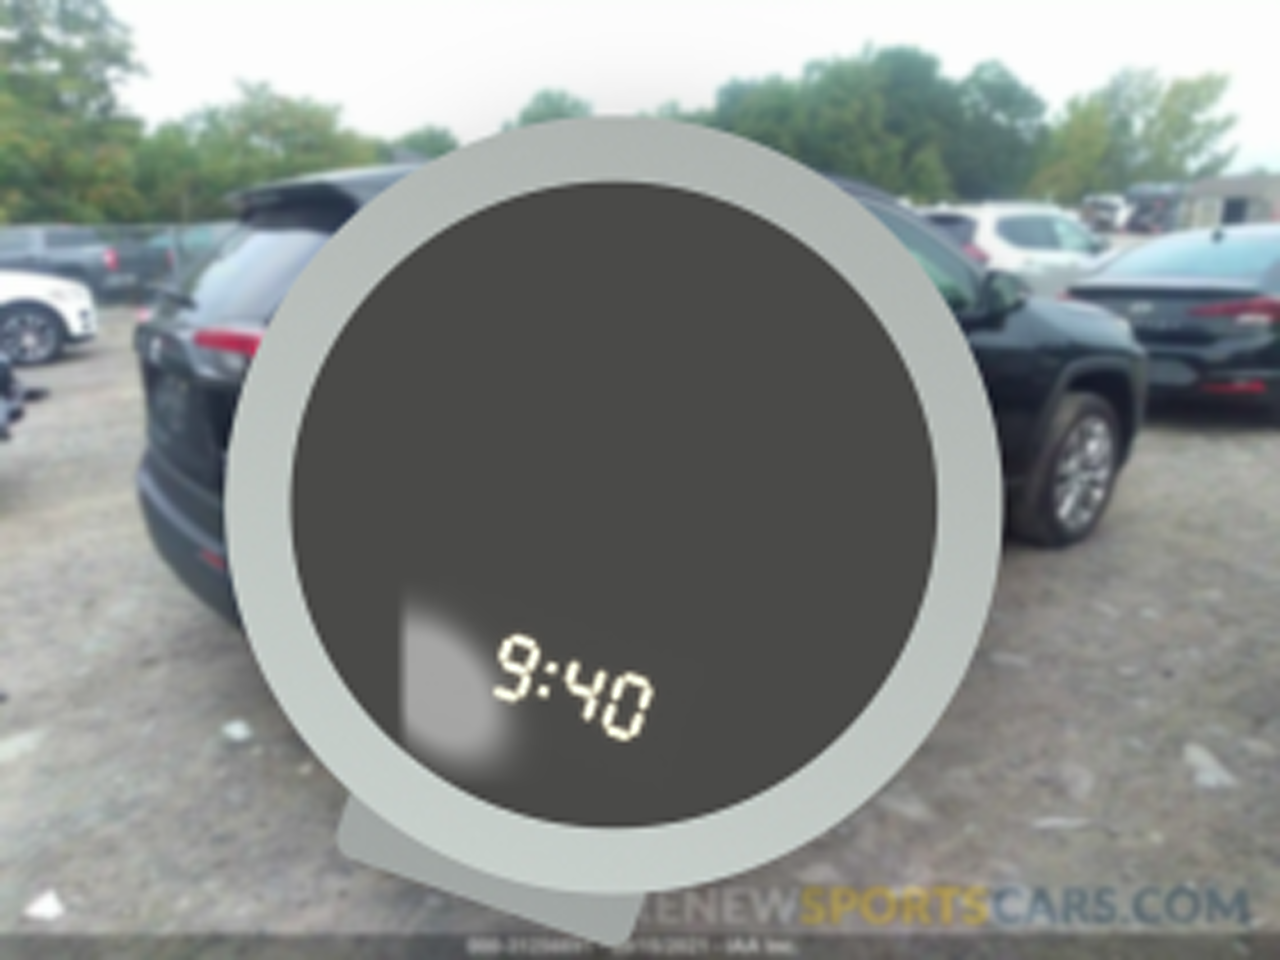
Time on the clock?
9:40
